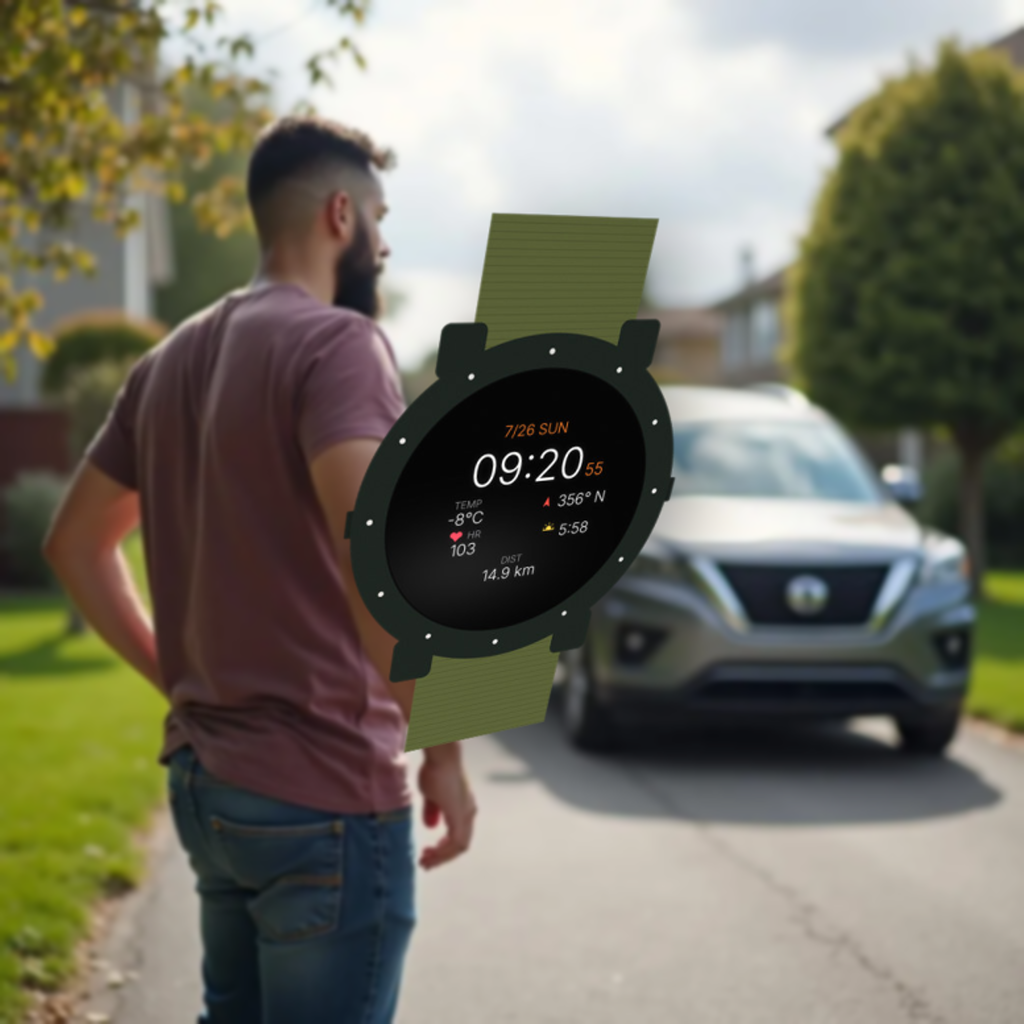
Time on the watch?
9:20:55
